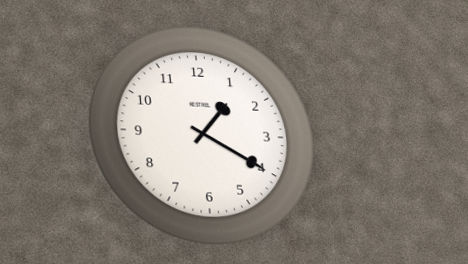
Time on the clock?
1:20
